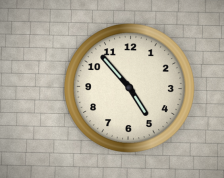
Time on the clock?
4:53
